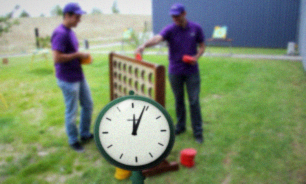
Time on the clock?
12:04
